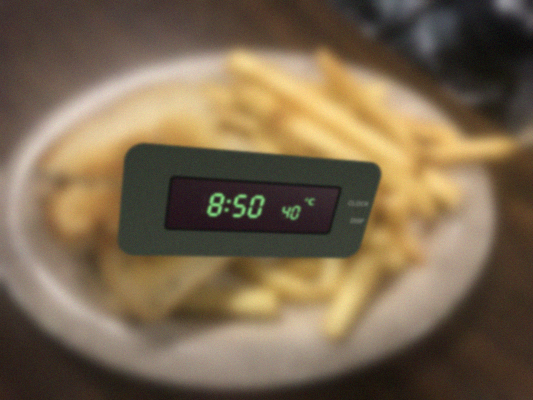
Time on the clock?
8:50
